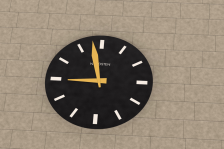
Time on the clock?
8:58
